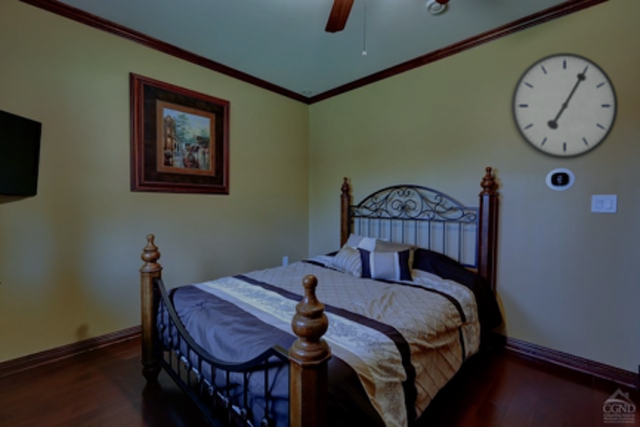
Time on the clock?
7:05
